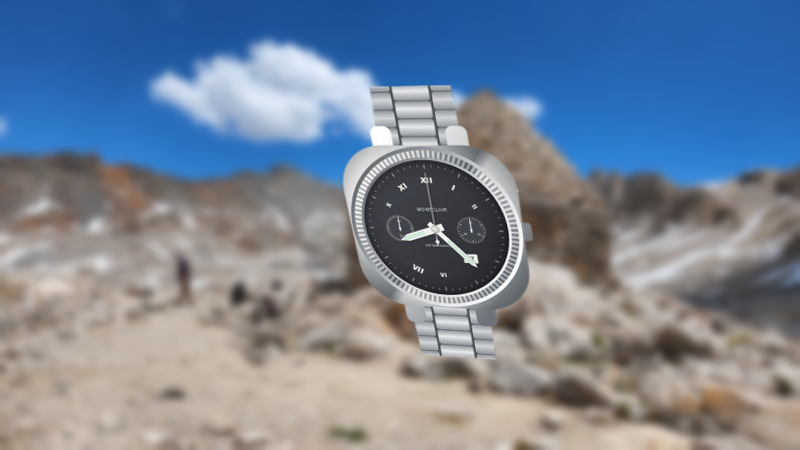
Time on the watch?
8:23
